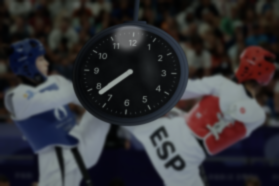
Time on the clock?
7:38
